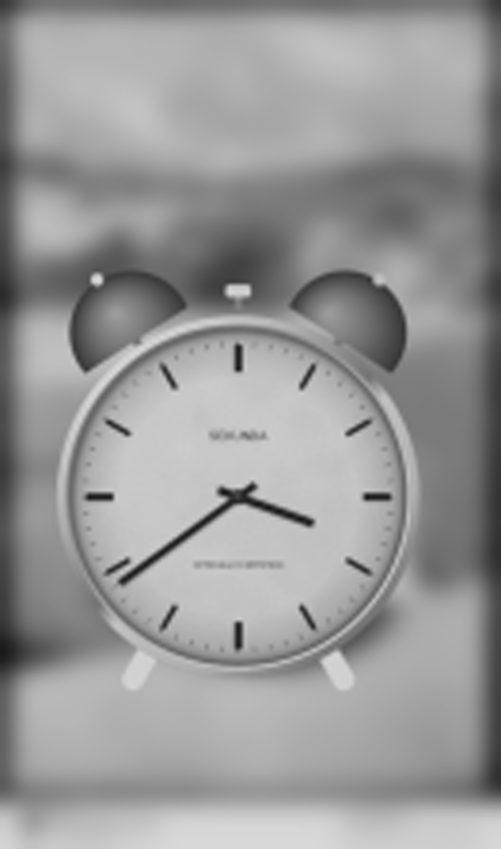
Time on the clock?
3:39
